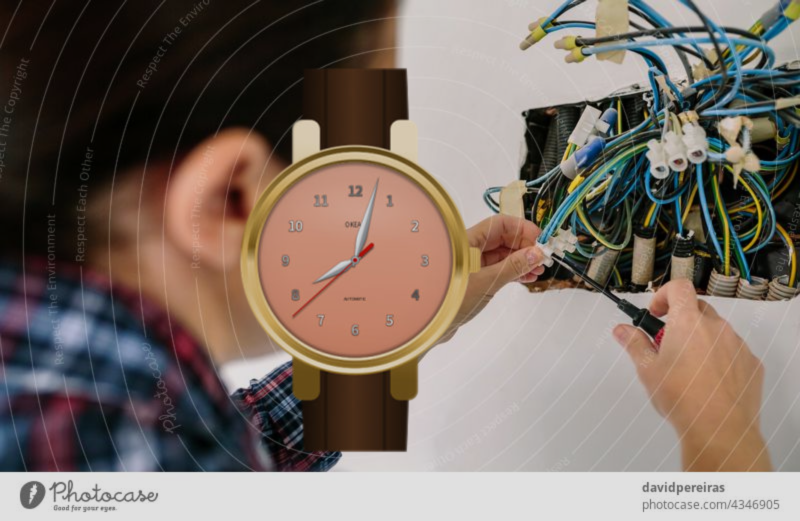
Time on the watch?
8:02:38
